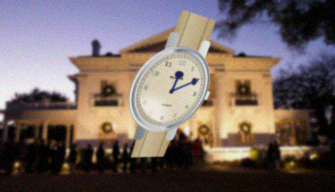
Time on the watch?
12:10
